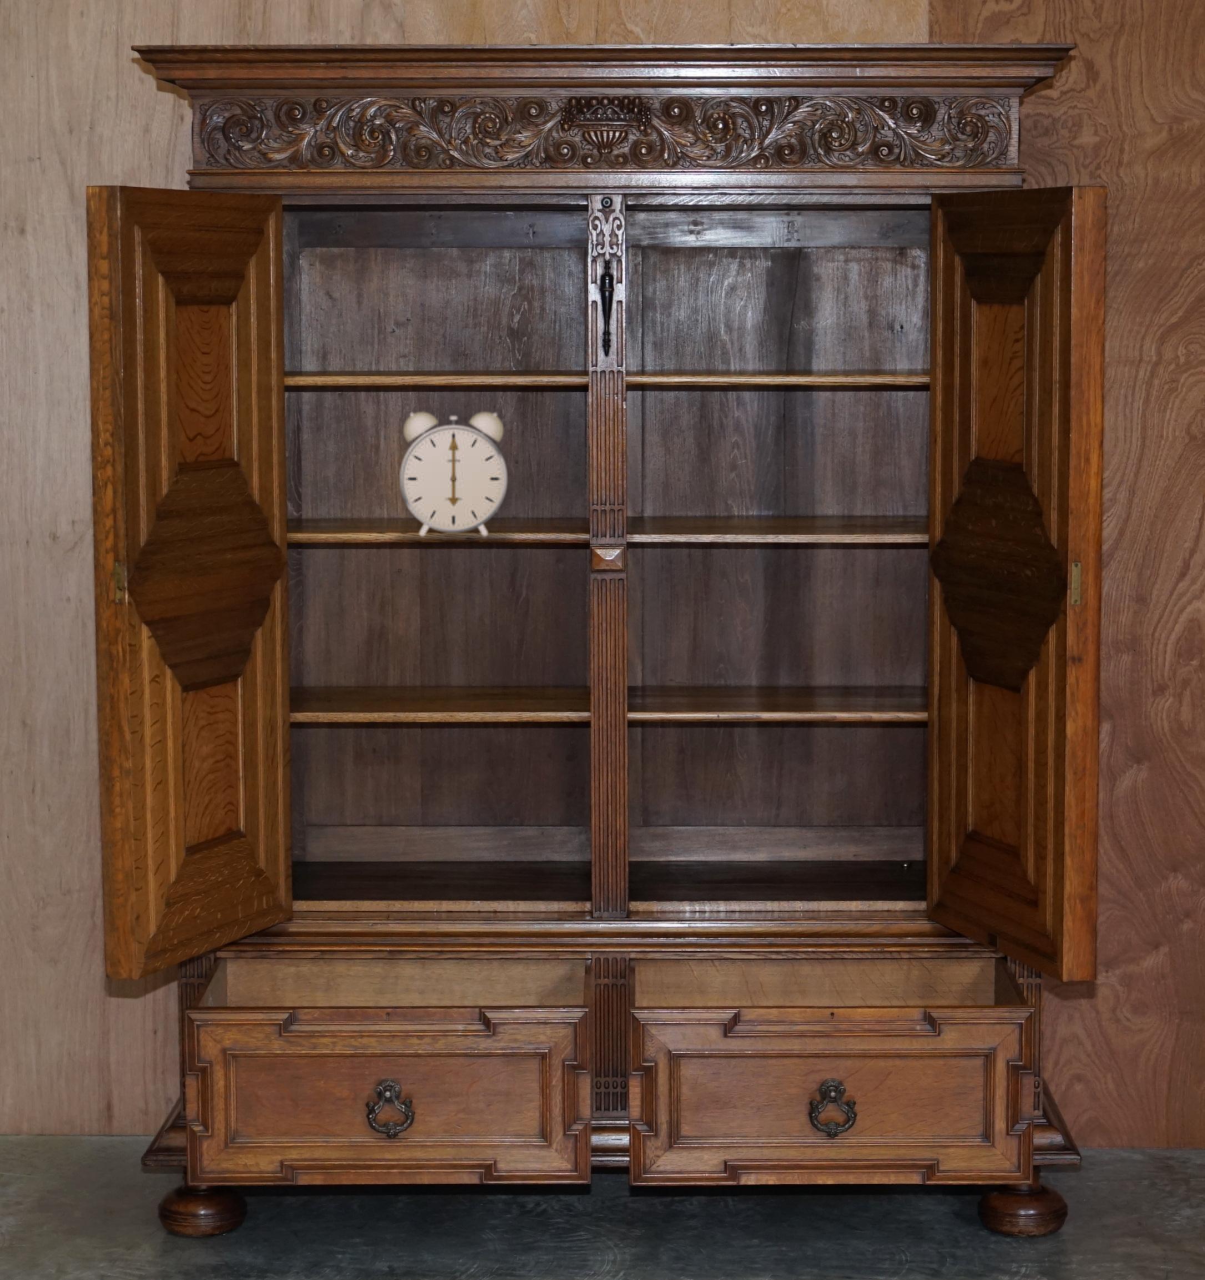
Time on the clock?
6:00
